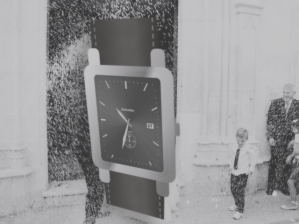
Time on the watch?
10:33
